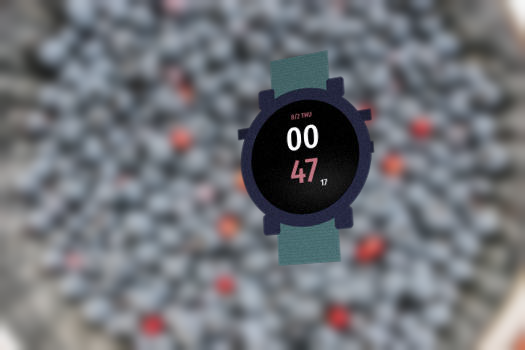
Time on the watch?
0:47:17
